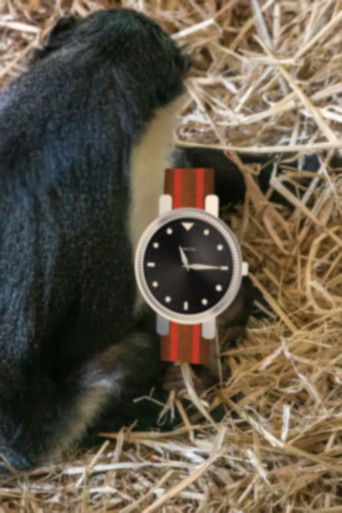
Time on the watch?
11:15
